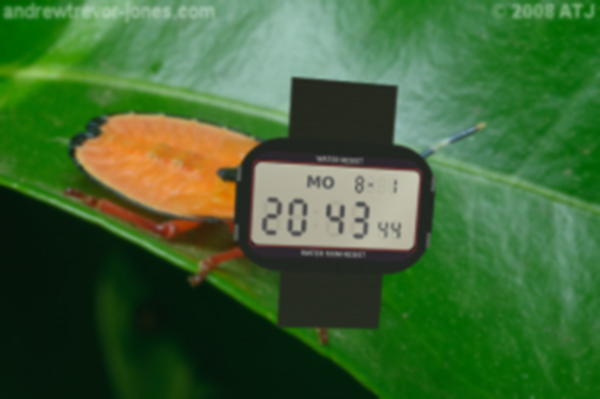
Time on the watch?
20:43:44
